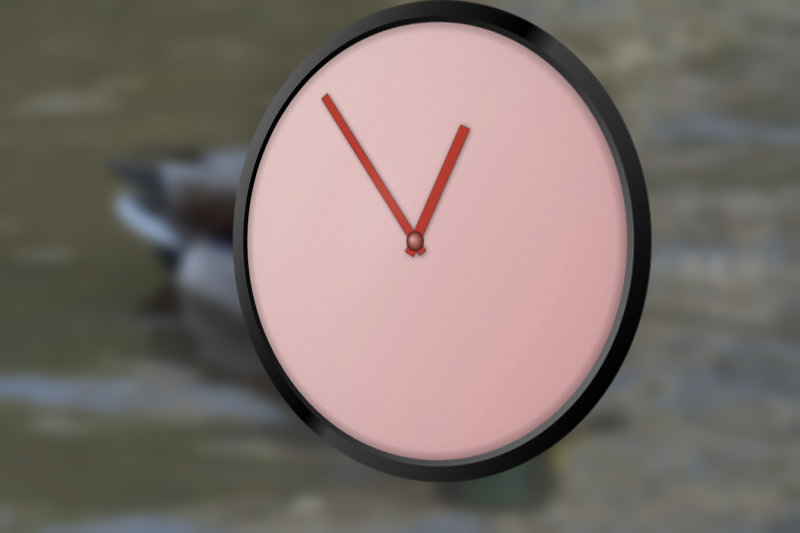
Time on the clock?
12:54
